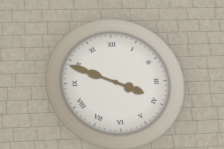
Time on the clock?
3:49
